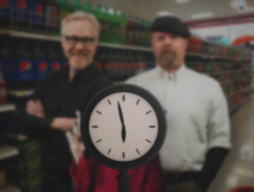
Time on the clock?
5:58
